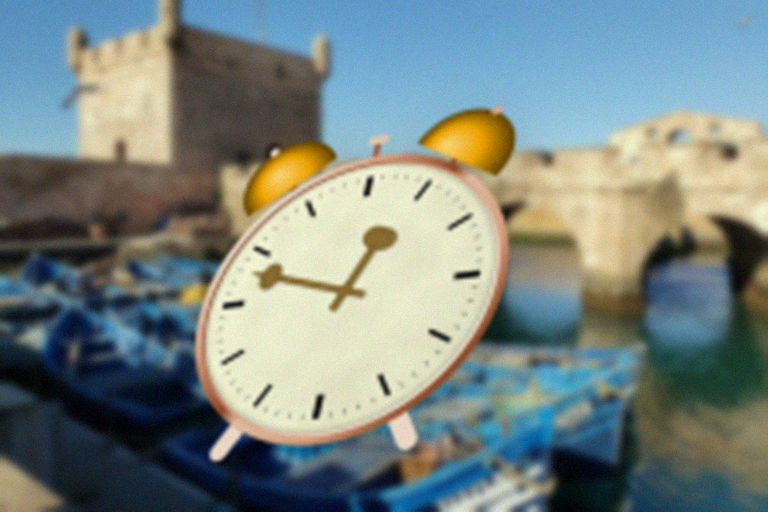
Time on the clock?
12:48
